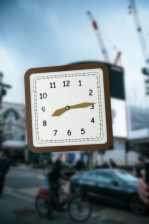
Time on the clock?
8:14
